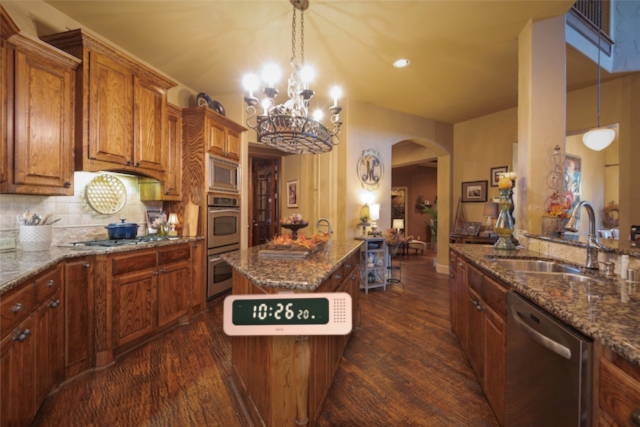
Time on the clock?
10:26
